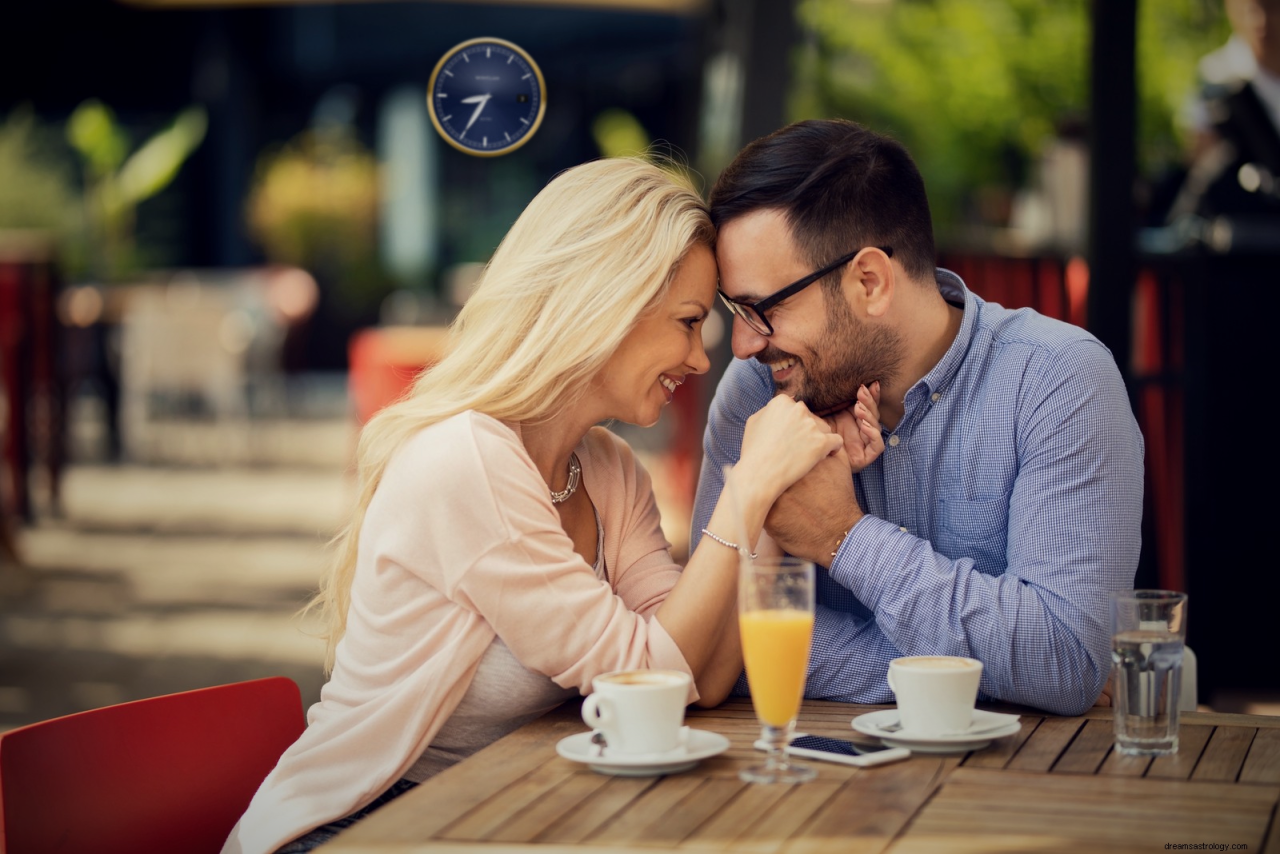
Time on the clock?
8:35
